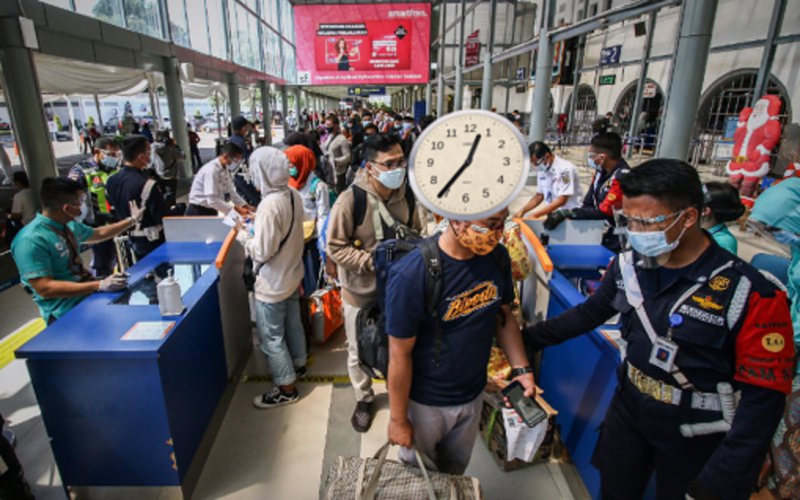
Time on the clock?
12:36
